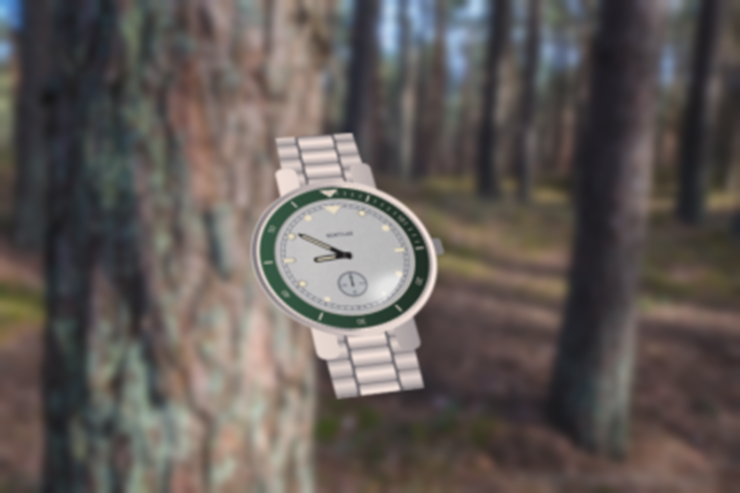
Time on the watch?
8:51
